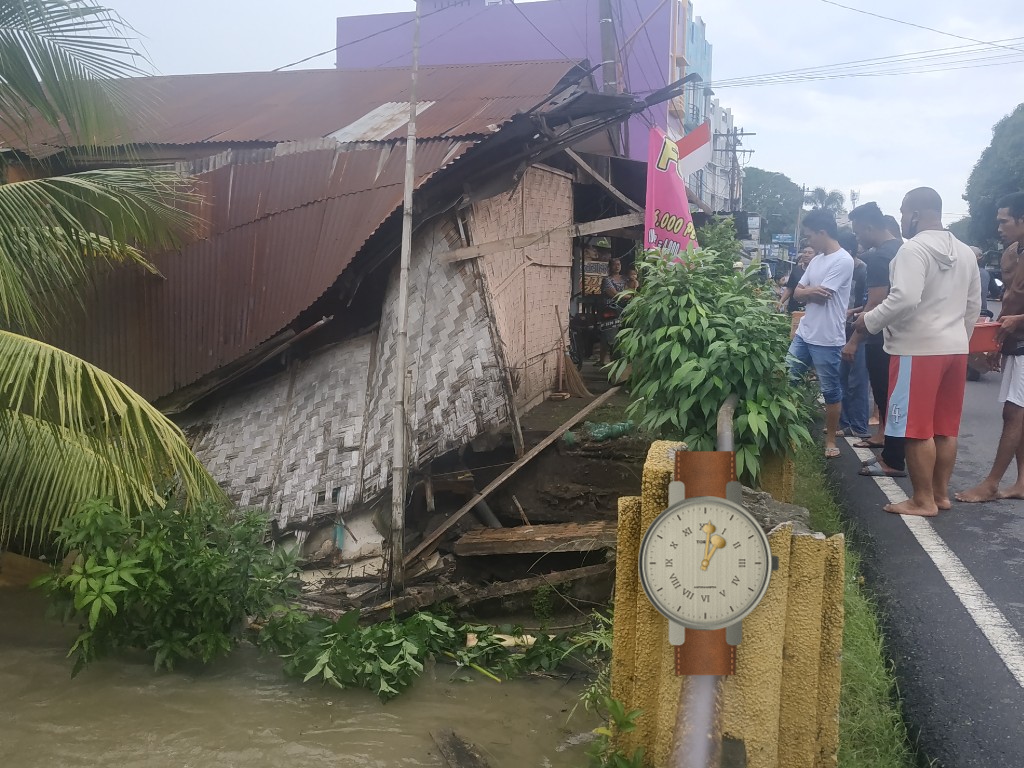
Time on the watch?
1:01
